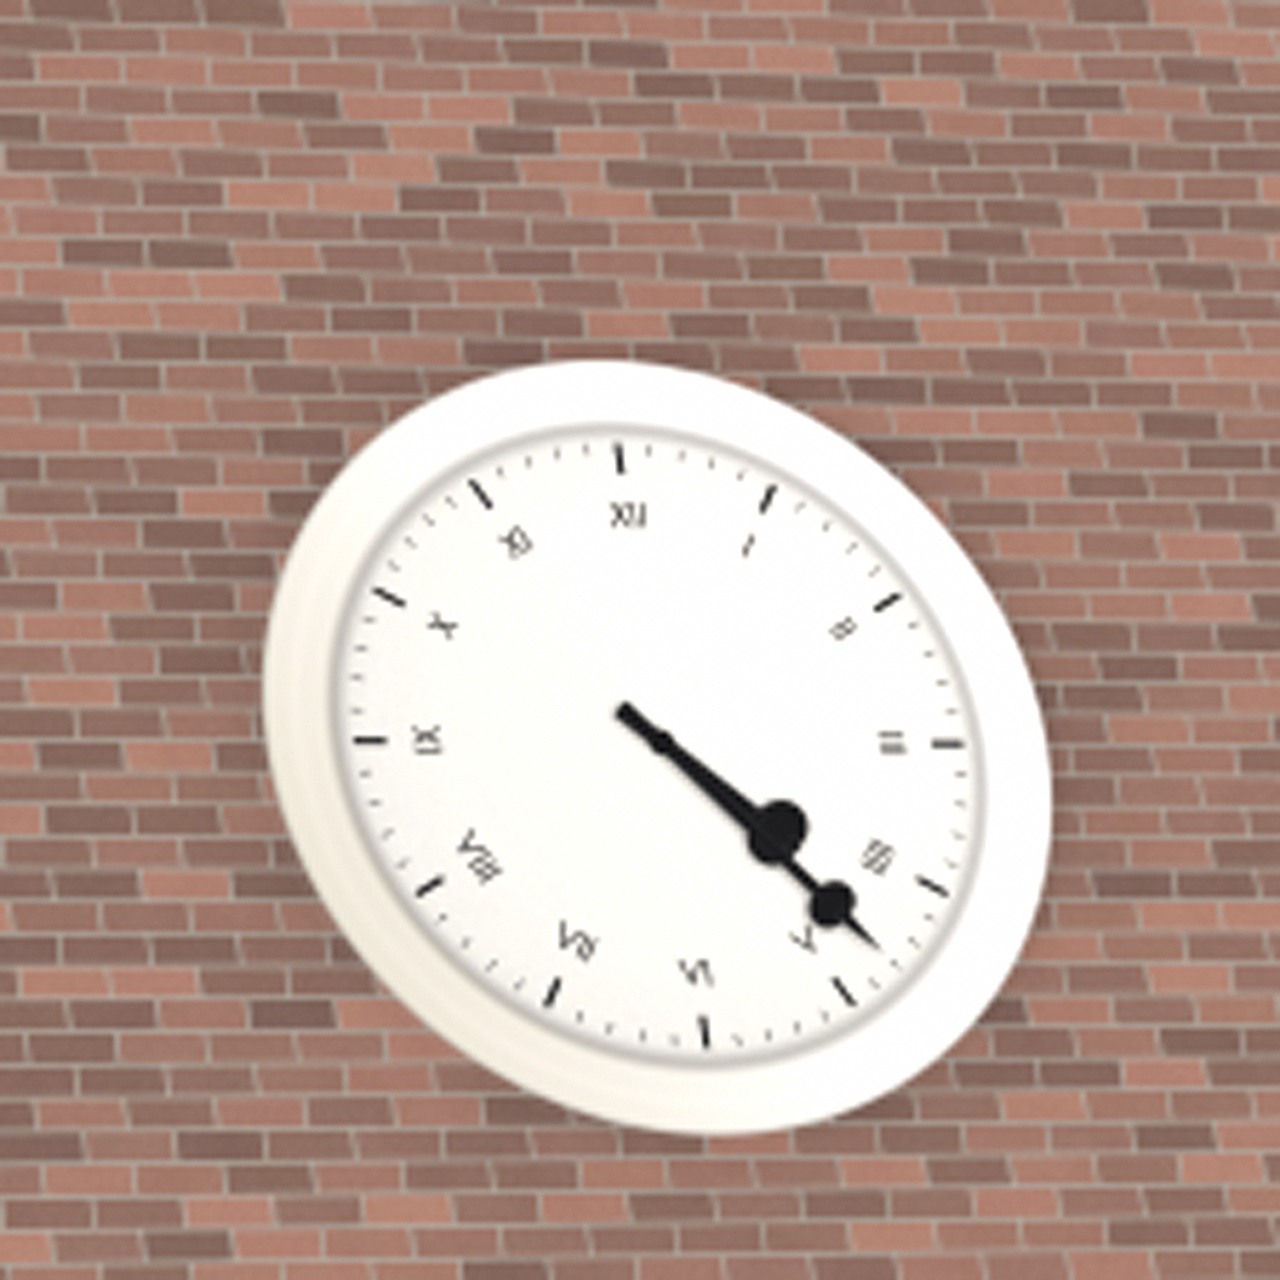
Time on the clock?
4:23
